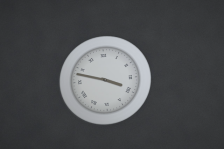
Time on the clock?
3:48
